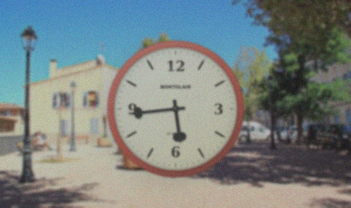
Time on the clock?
5:44
